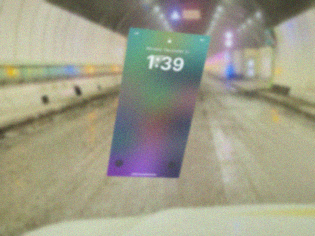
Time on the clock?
1:39
